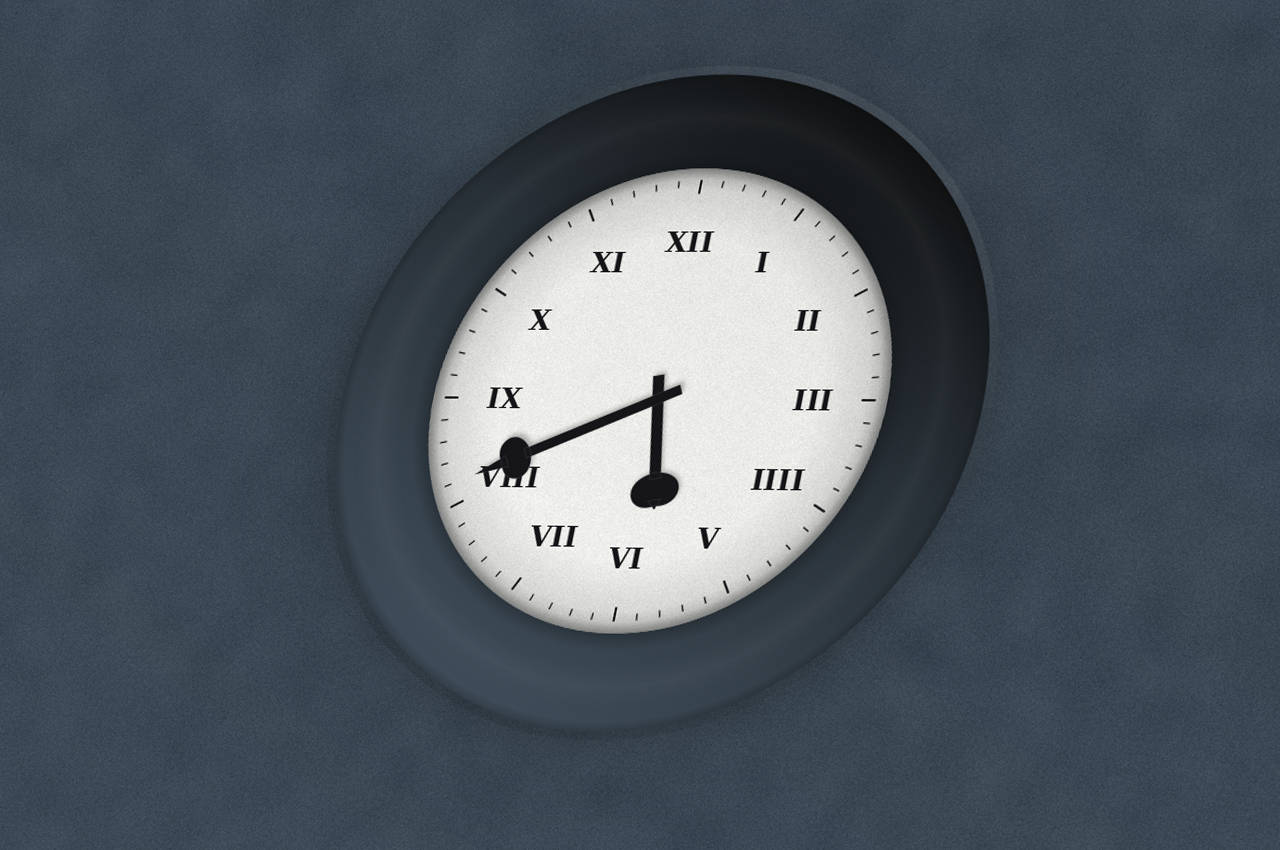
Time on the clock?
5:41
